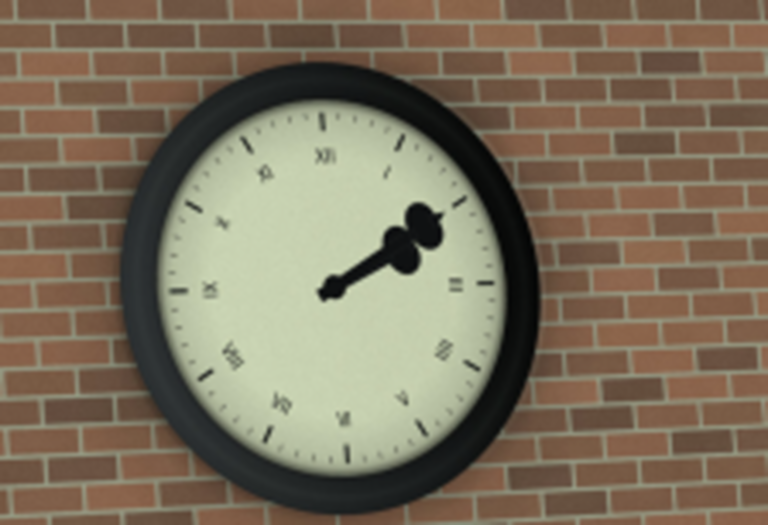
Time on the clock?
2:10
